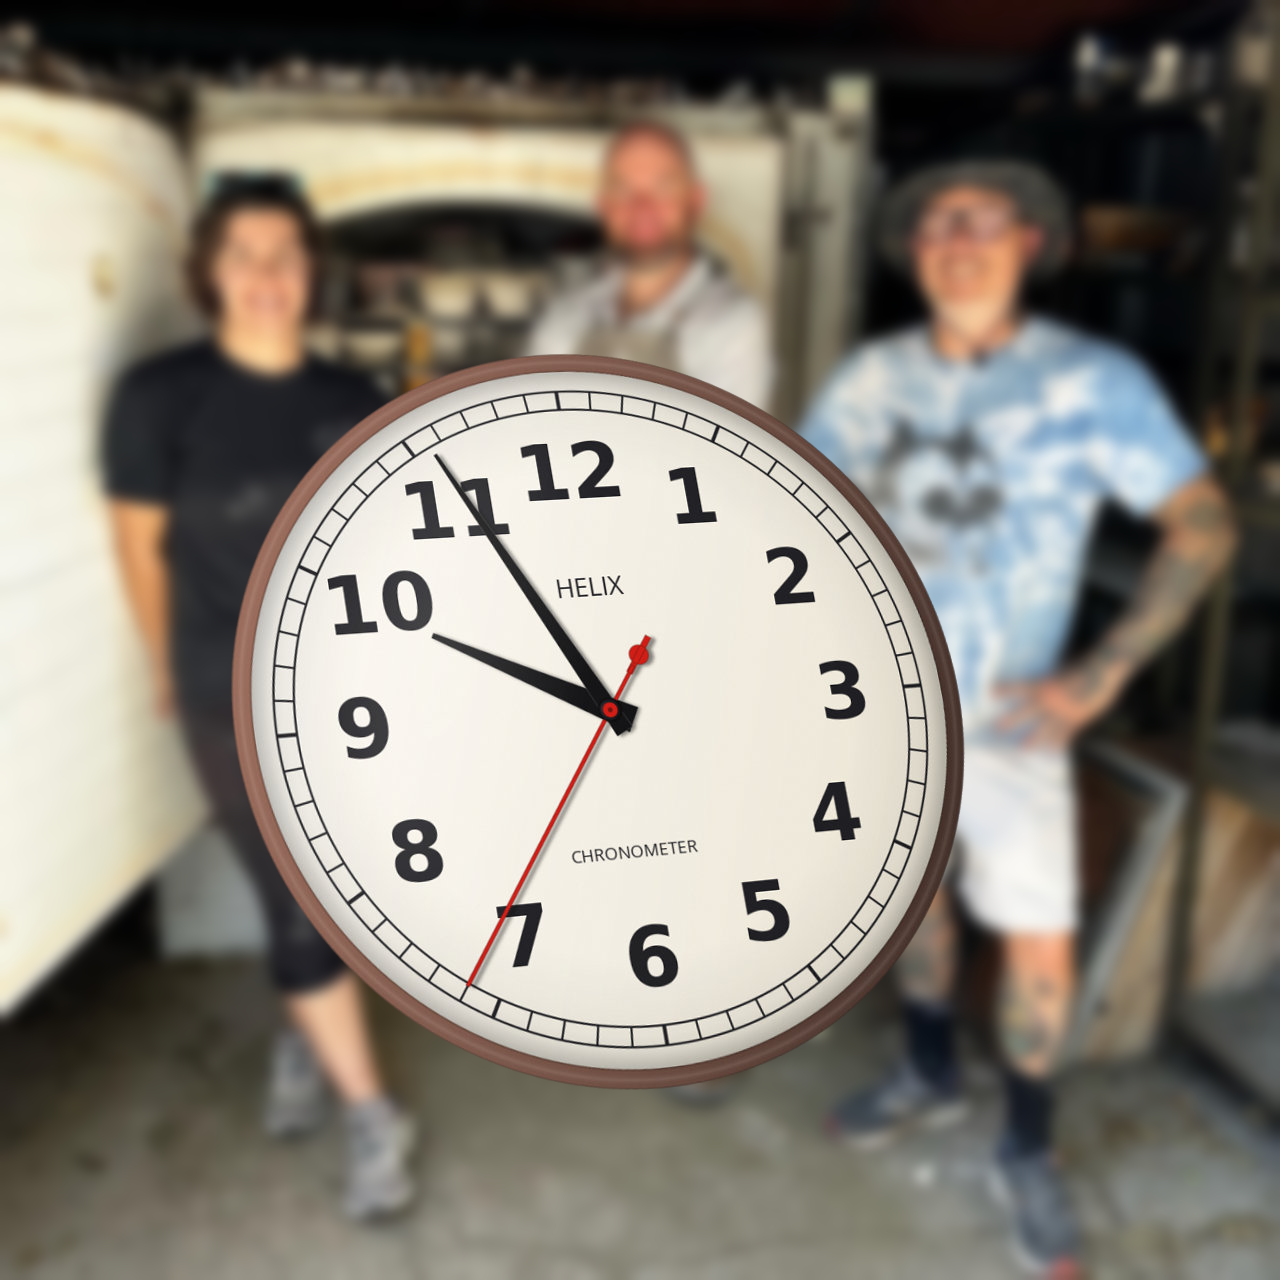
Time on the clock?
9:55:36
